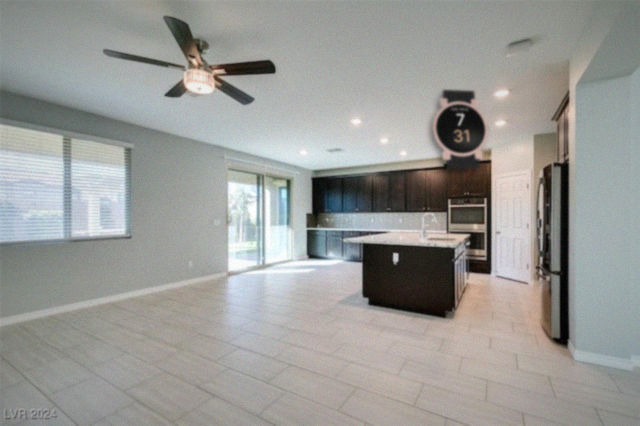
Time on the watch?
7:31
